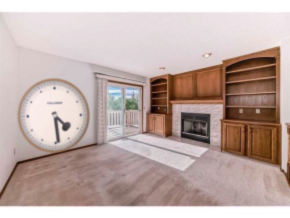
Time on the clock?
4:29
